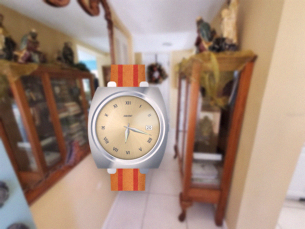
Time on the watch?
6:18
